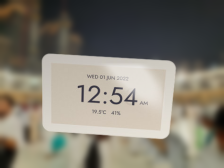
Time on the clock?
12:54
